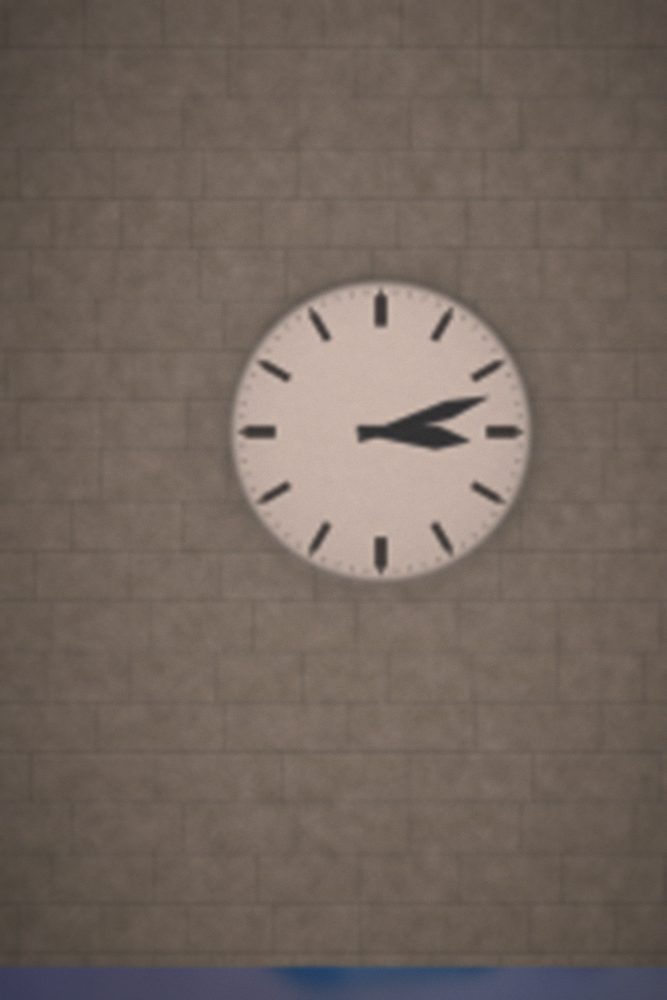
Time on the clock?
3:12
